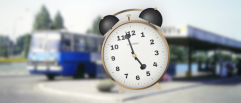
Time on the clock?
4:58
